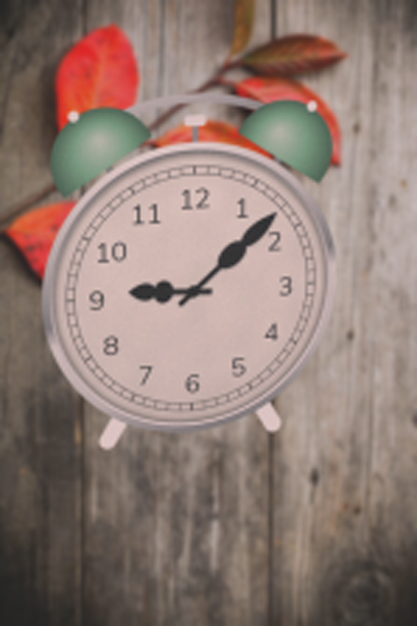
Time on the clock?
9:08
